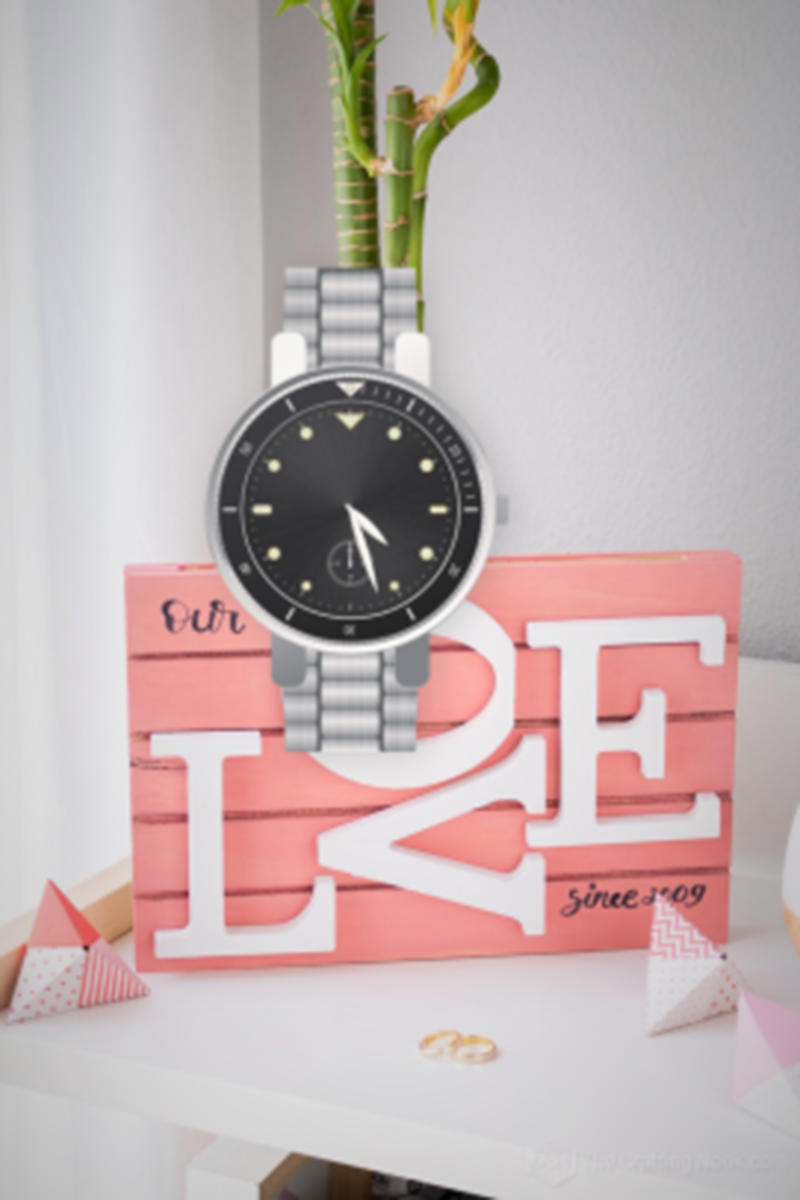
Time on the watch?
4:27
